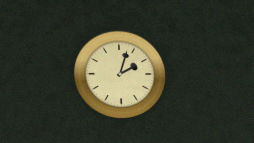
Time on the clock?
2:03
